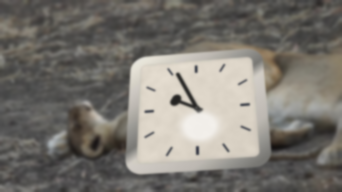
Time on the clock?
9:56
